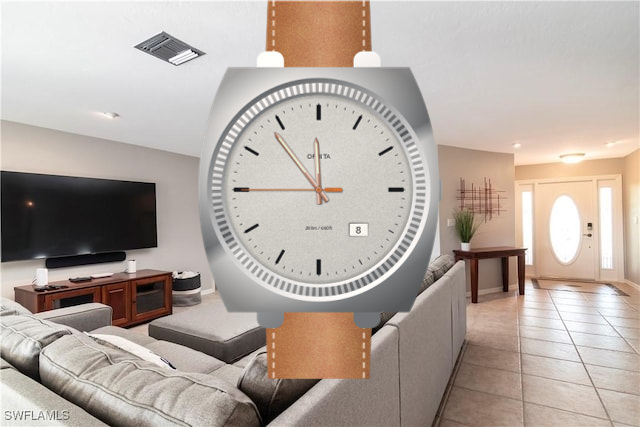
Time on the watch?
11:53:45
